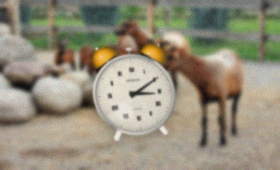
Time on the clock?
3:10
